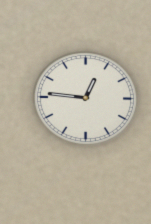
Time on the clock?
12:46
